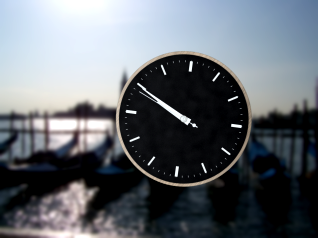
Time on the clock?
9:49:49
